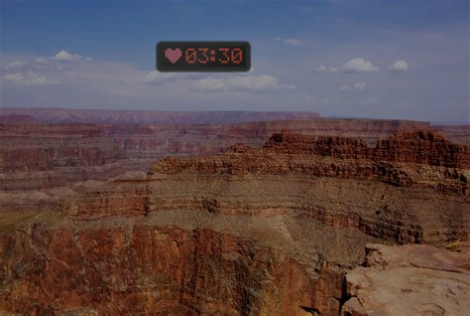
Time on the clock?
3:30
